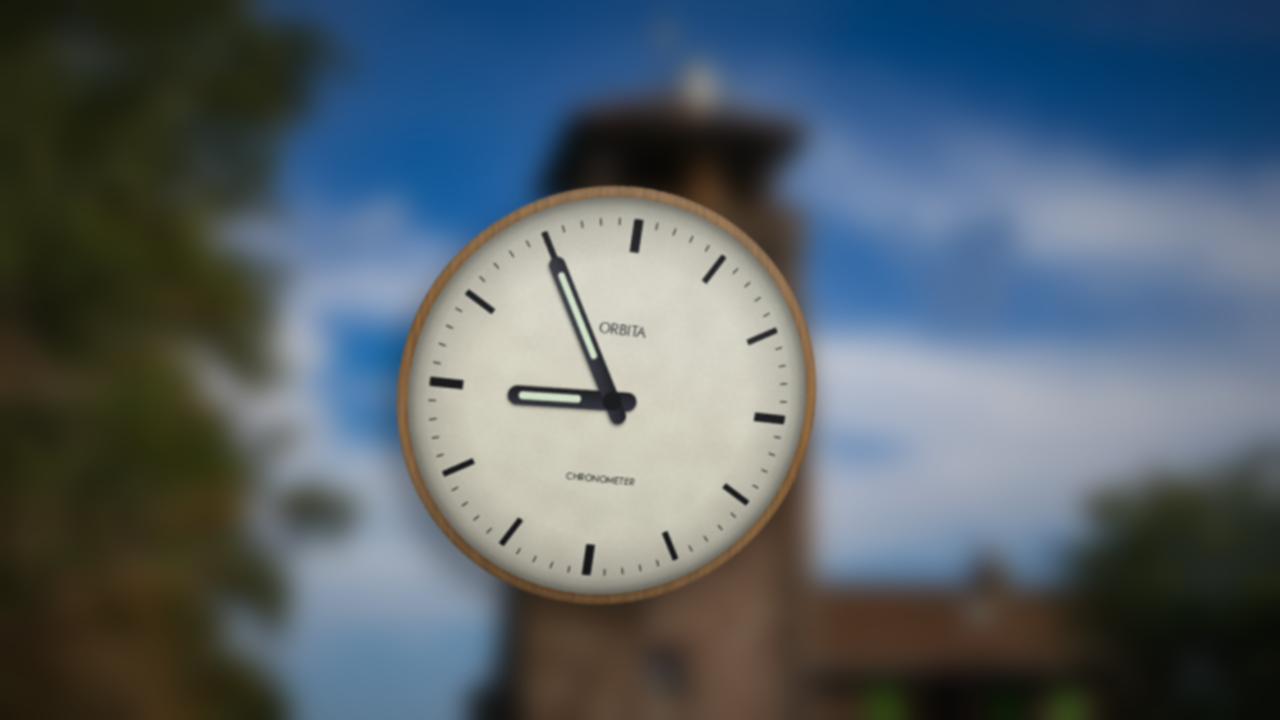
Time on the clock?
8:55
